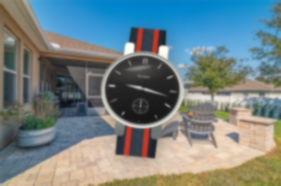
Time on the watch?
9:17
